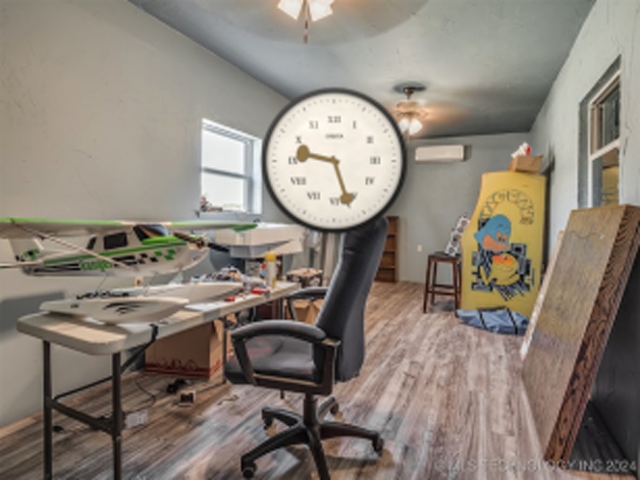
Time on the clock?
9:27
